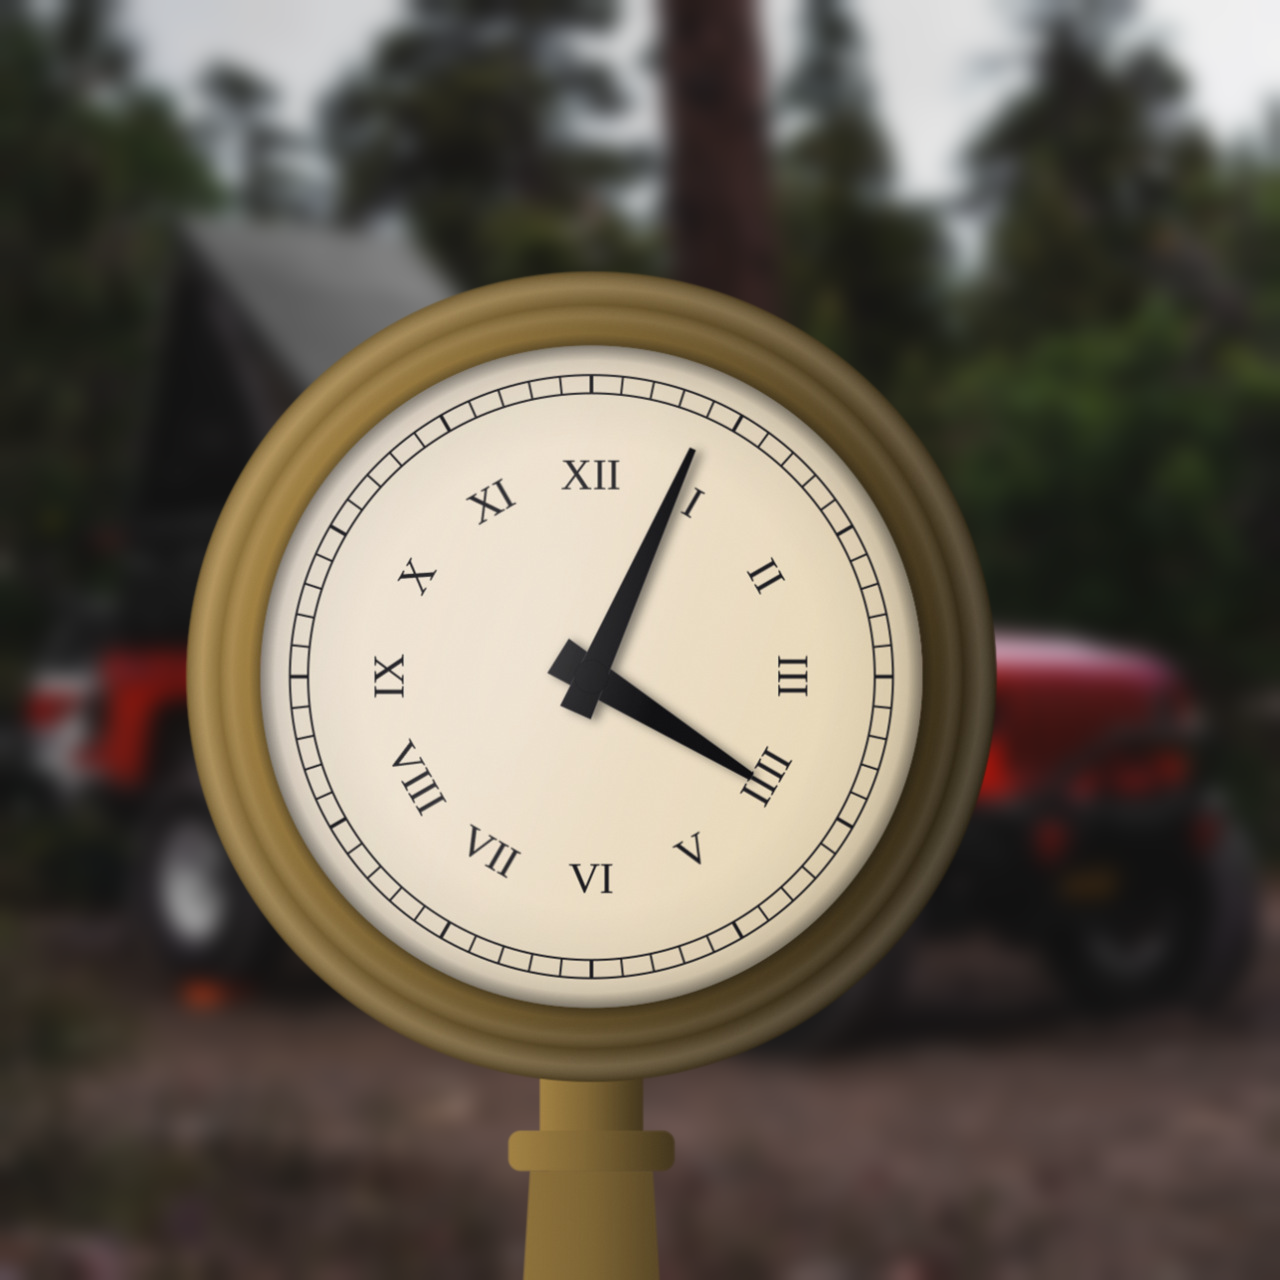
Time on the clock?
4:04
